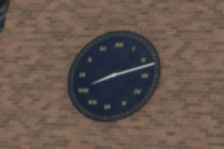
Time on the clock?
8:12
